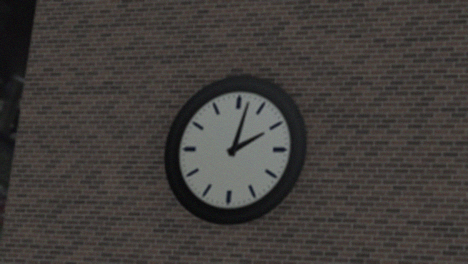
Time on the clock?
2:02
